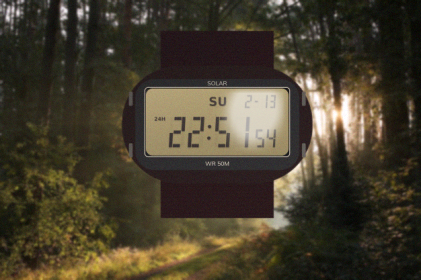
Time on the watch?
22:51:54
